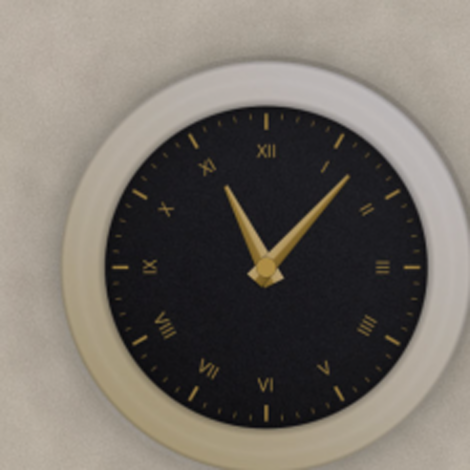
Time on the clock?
11:07
